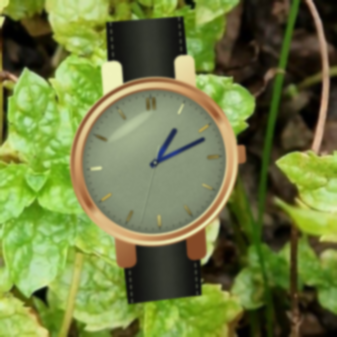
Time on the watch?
1:11:33
